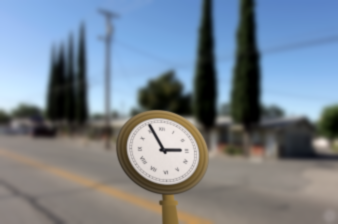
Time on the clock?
2:56
